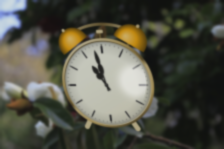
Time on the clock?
10:58
